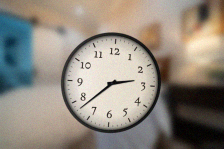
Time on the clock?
2:38
